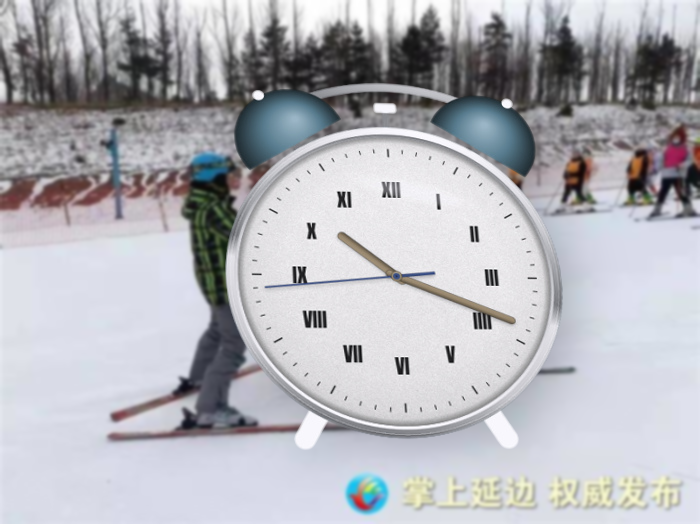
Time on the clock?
10:18:44
